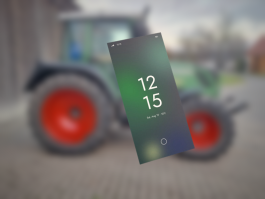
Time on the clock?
12:15
